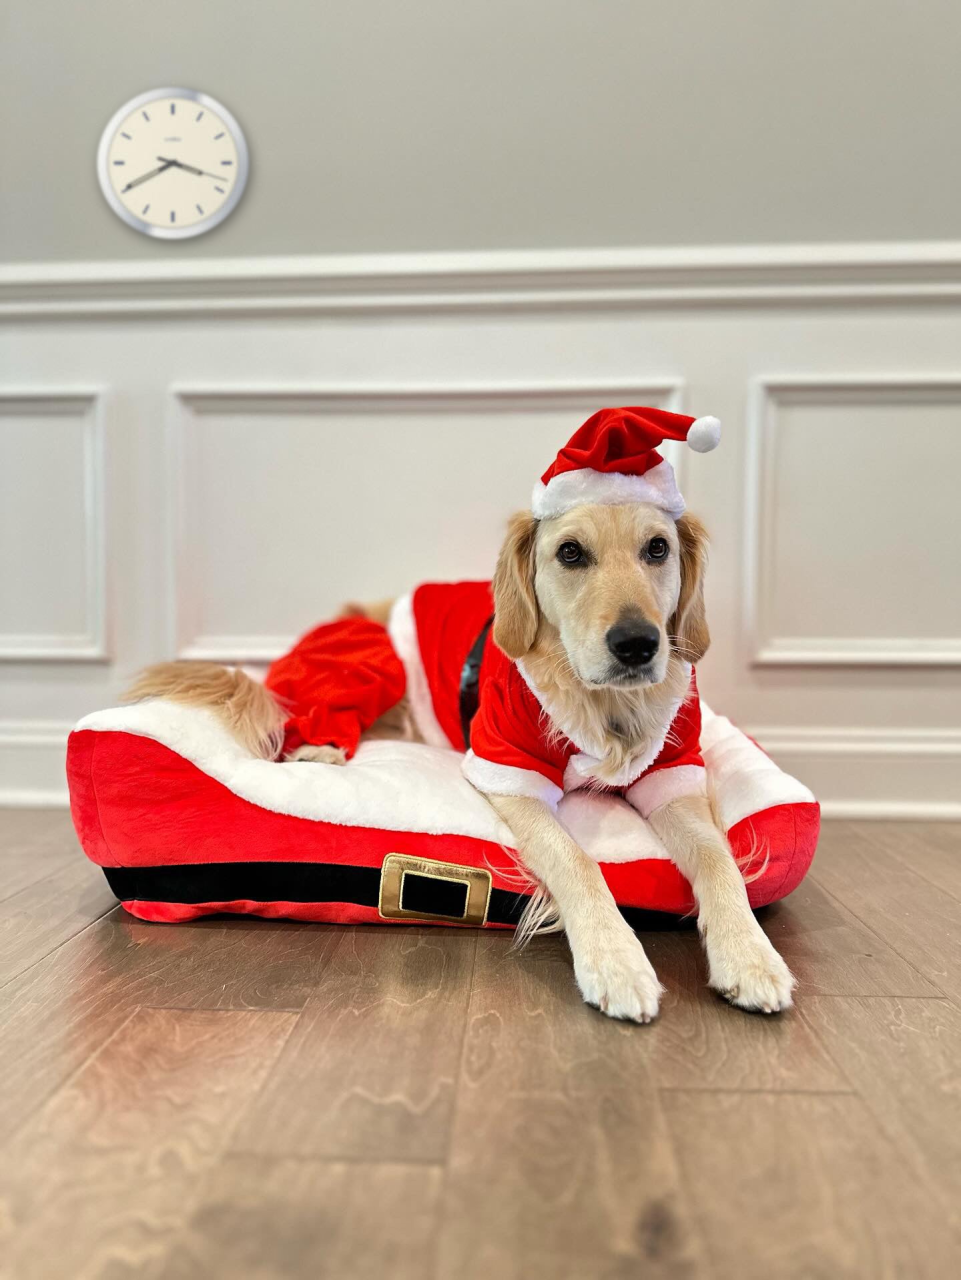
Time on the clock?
3:40:18
